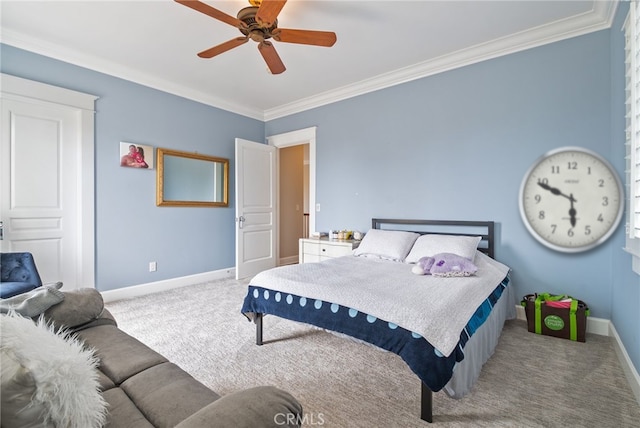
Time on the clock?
5:49
